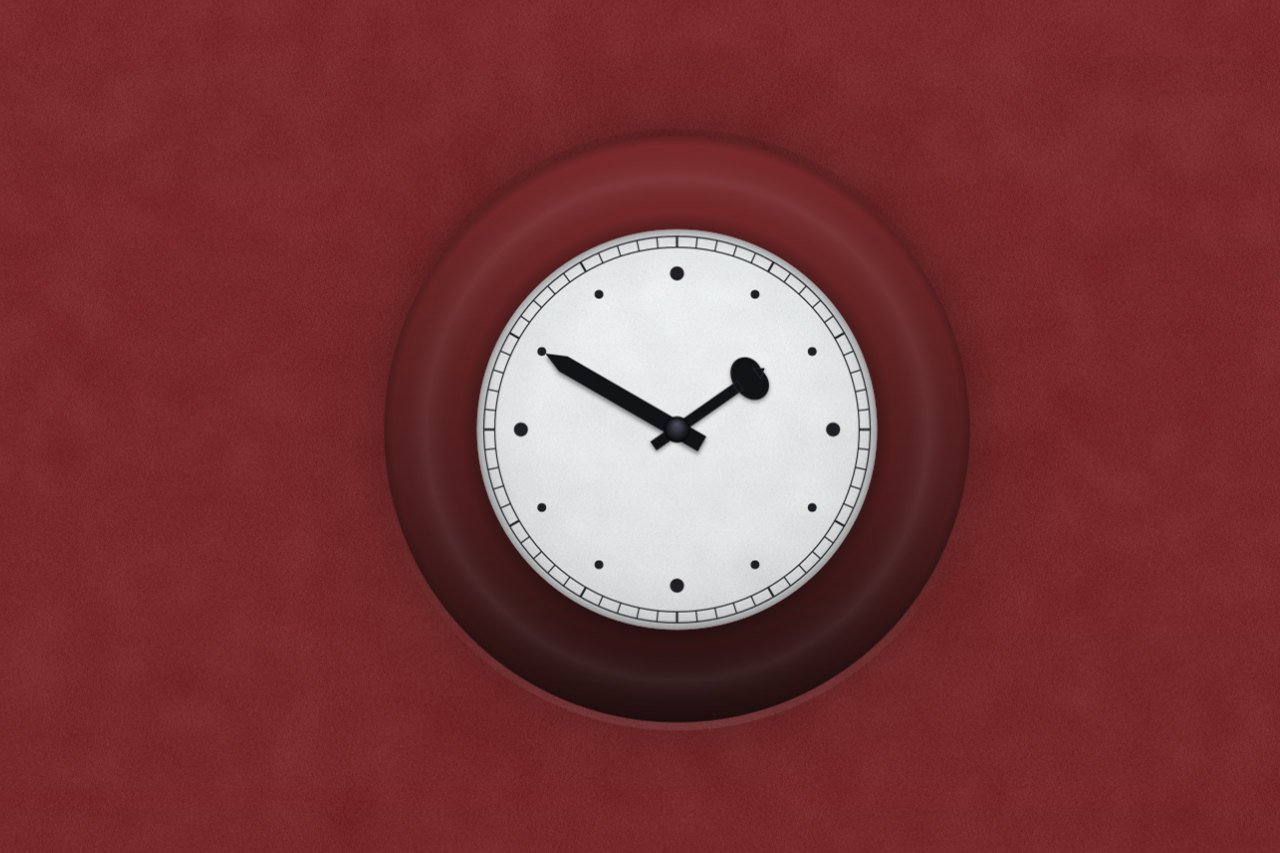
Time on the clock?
1:50
